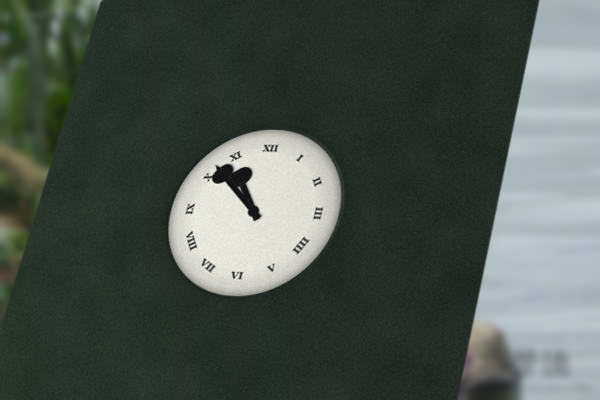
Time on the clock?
10:52
